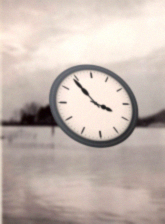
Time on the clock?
3:54
